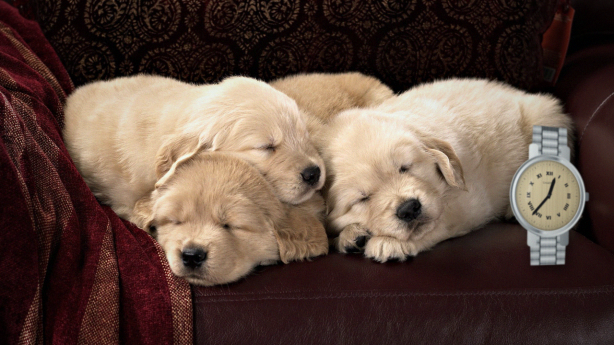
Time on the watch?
12:37
